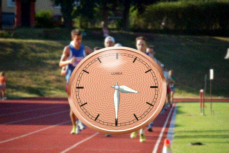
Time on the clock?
3:30
